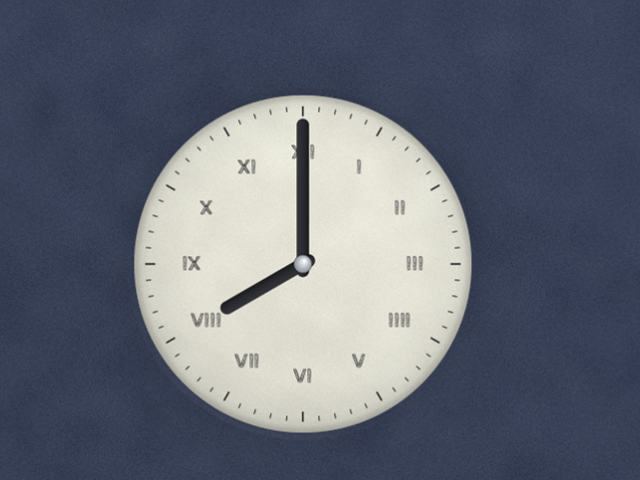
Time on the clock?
8:00
